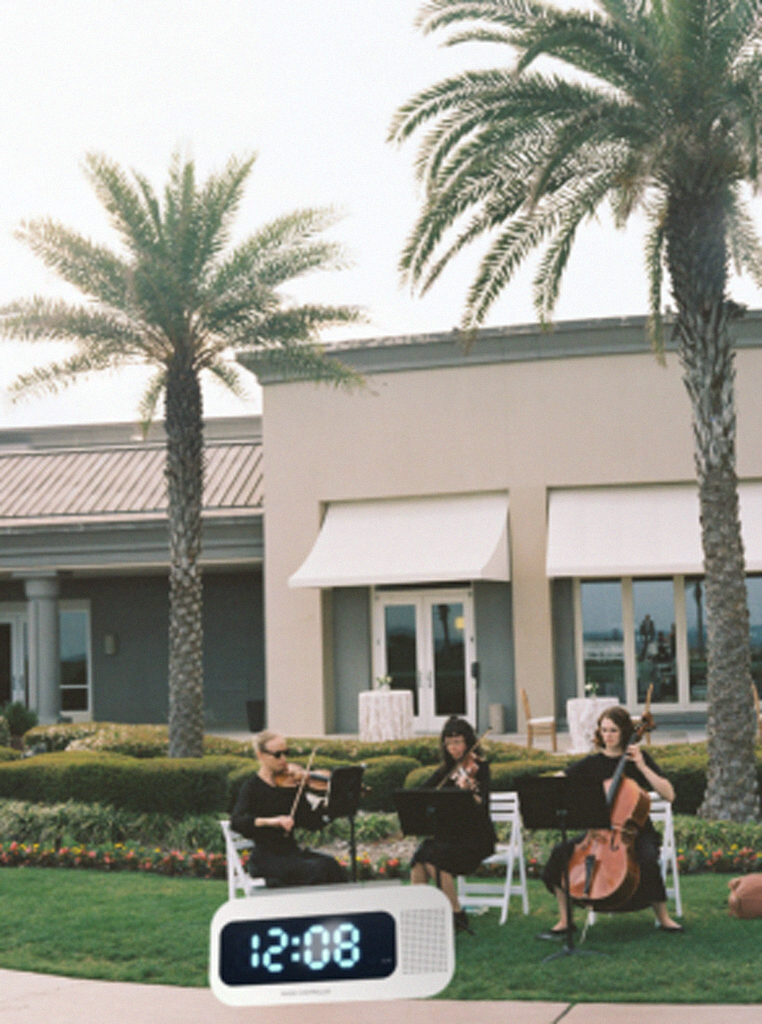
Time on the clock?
12:08
